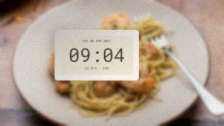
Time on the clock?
9:04
